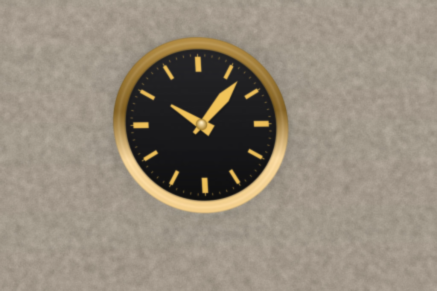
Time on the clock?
10:07
